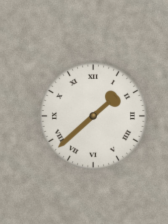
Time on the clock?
1:38
